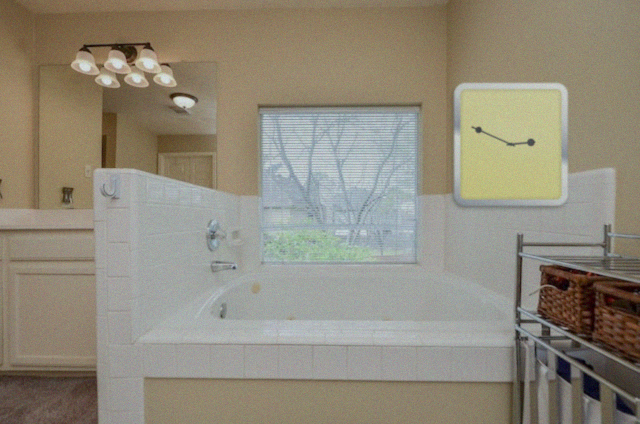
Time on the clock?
2:49
